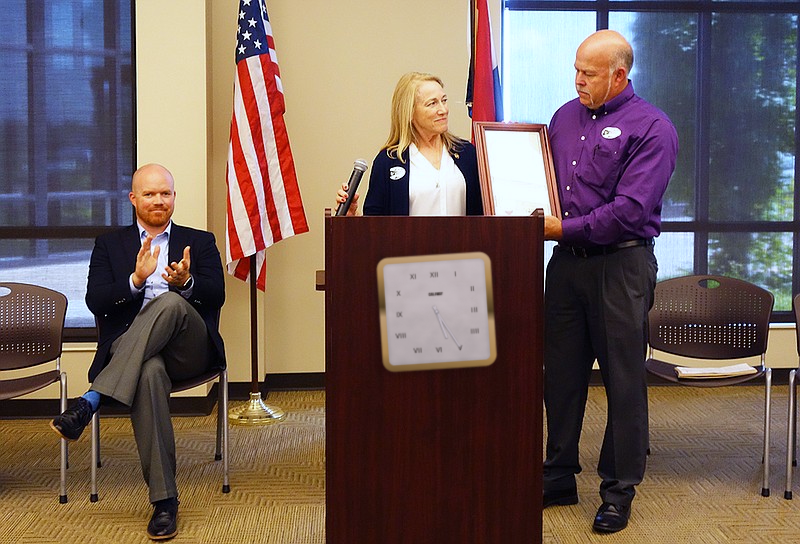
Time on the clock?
5:25
